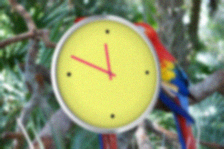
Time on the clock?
11:49
